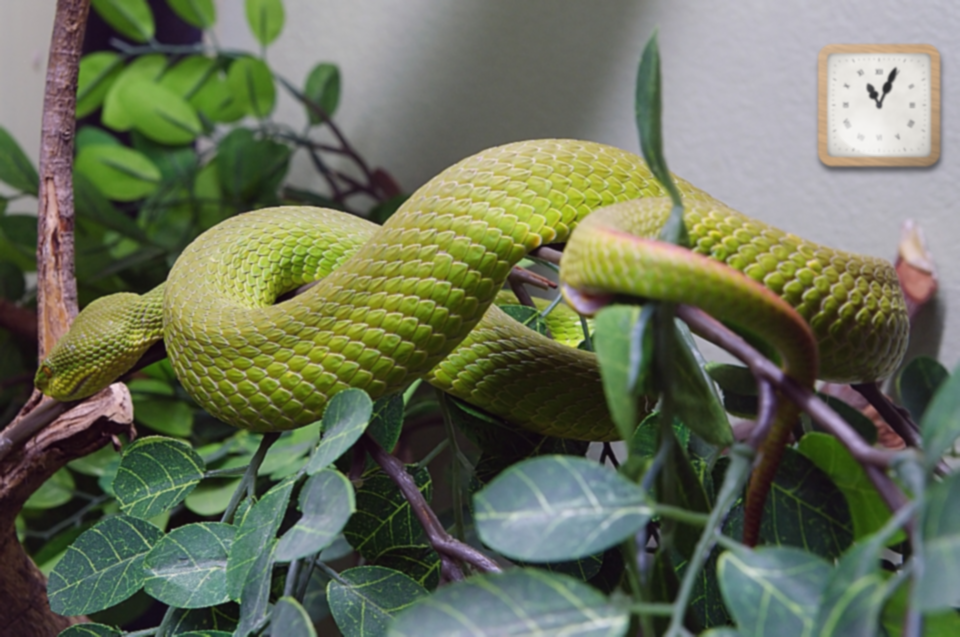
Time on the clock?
11:04
